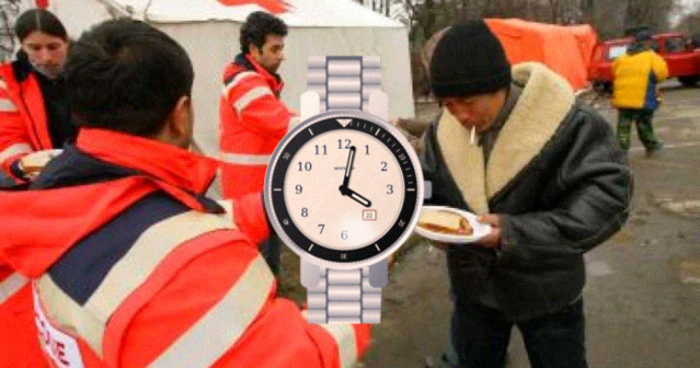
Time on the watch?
4:02
